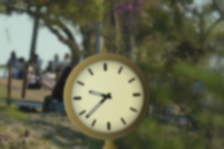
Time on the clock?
9:38
